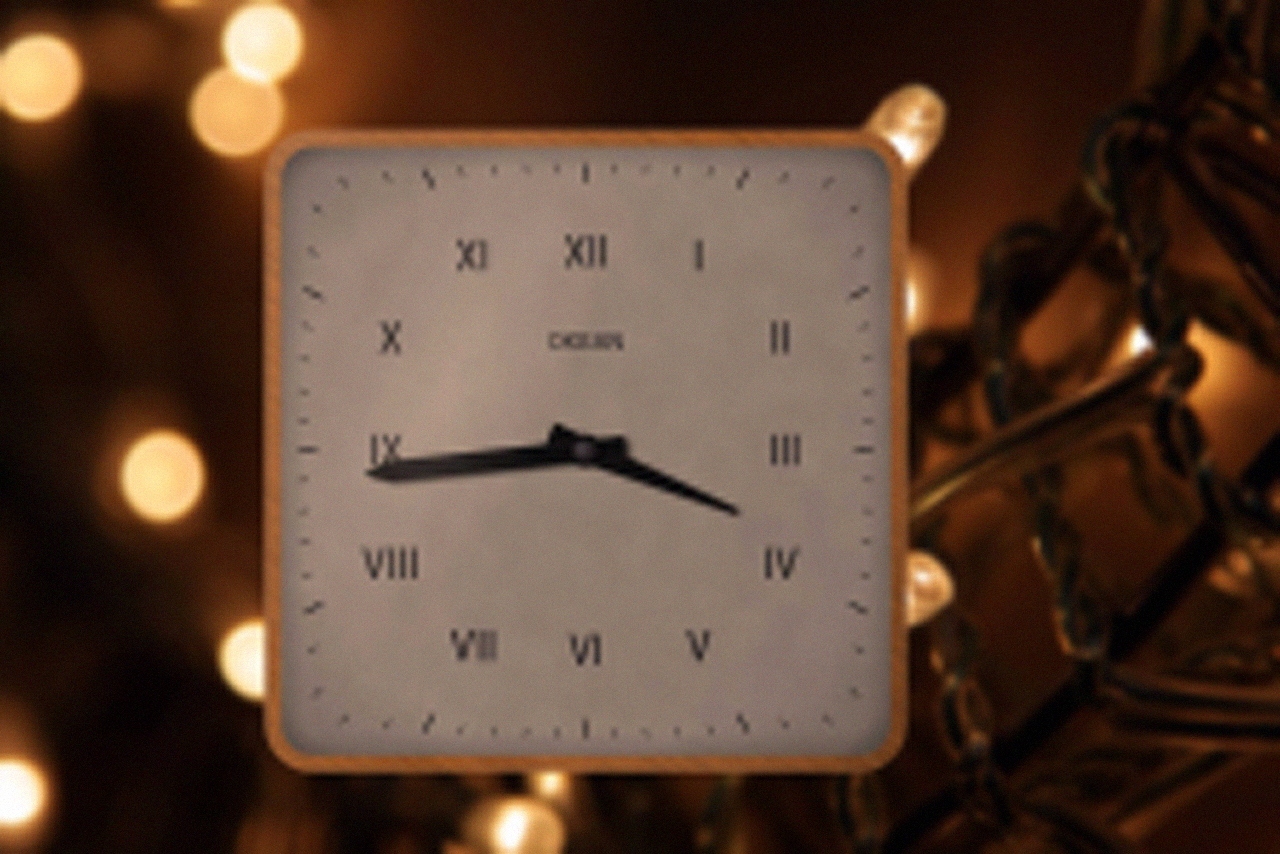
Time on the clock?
3:44
